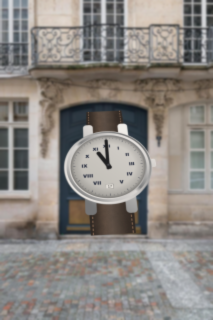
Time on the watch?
11:00
